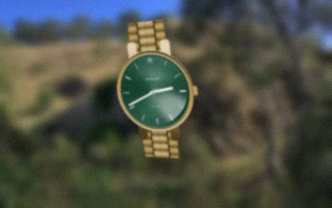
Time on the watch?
2:41
